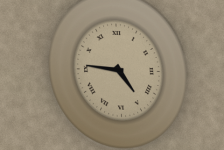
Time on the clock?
4:46
